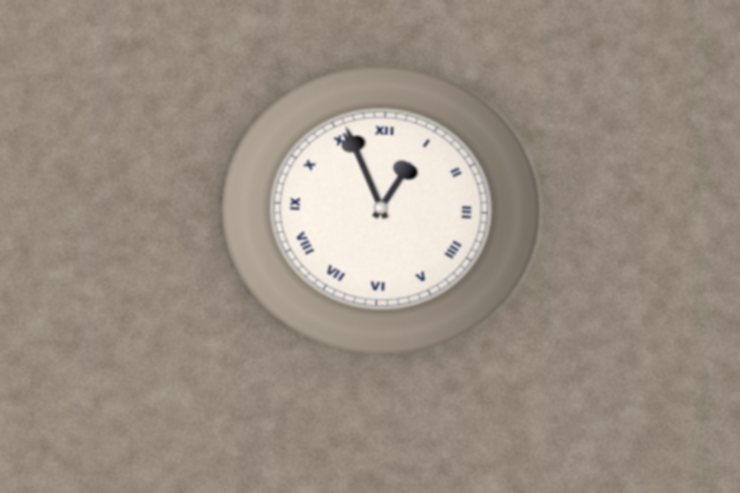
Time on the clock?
12:56
